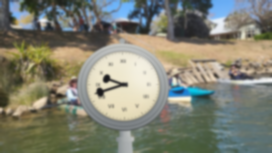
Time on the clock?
9:42
